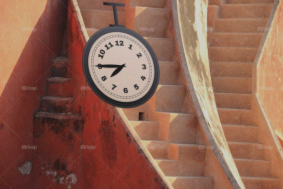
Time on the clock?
7:45
